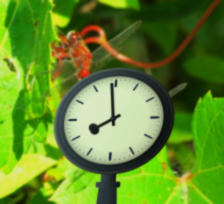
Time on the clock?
7:59
